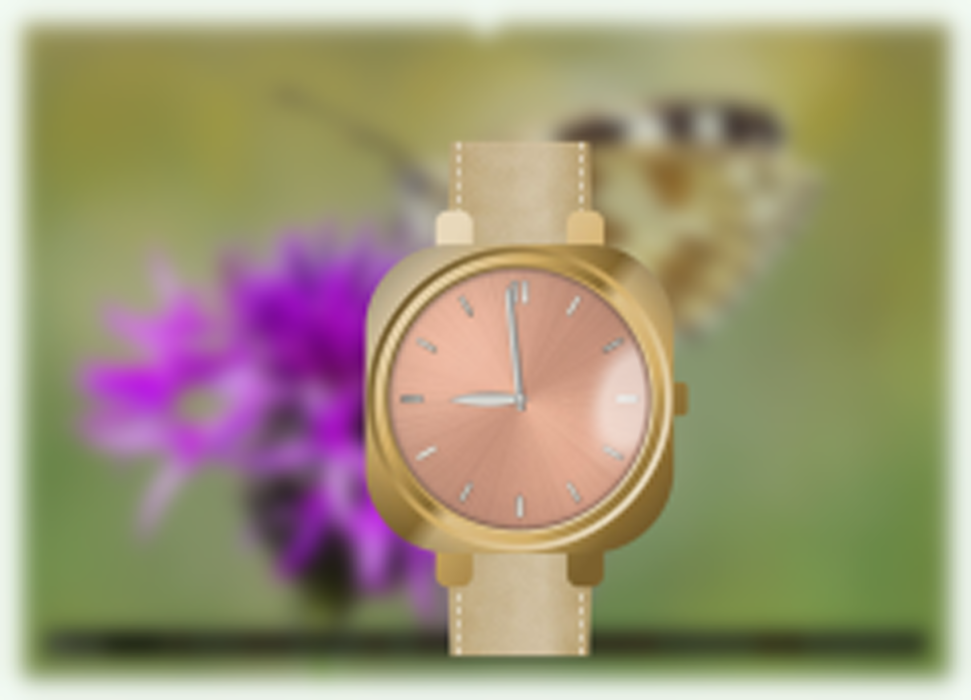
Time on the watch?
8:59
